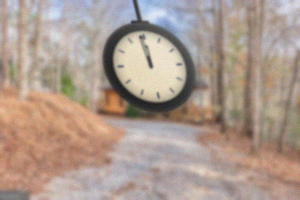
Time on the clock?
11:59
